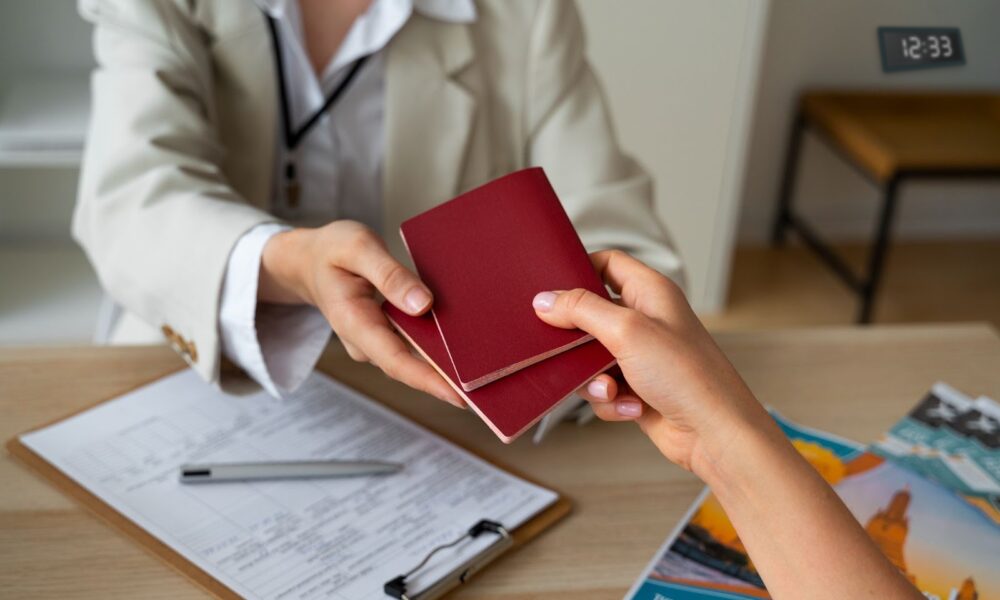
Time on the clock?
12:33
